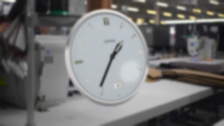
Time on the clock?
1:36
